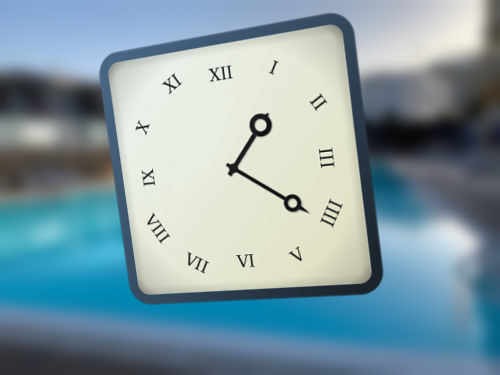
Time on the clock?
1:21
